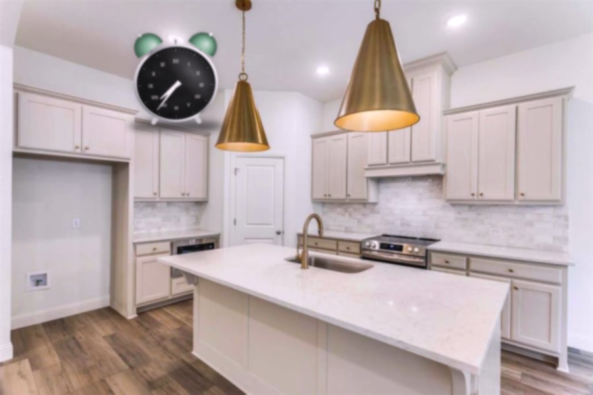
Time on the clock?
7:36
